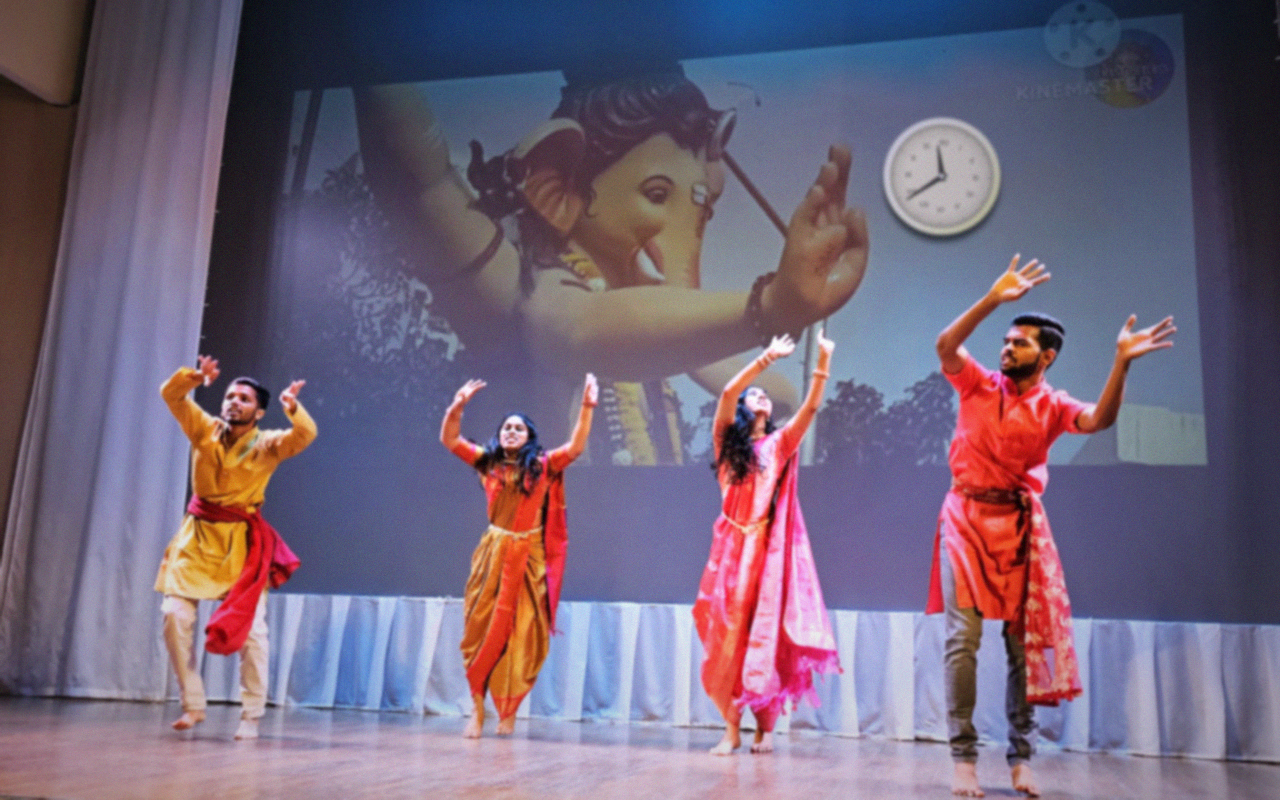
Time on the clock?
11:39
